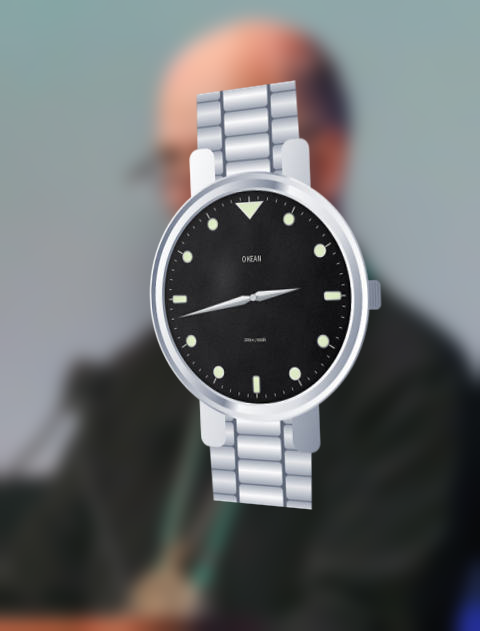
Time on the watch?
2:43
